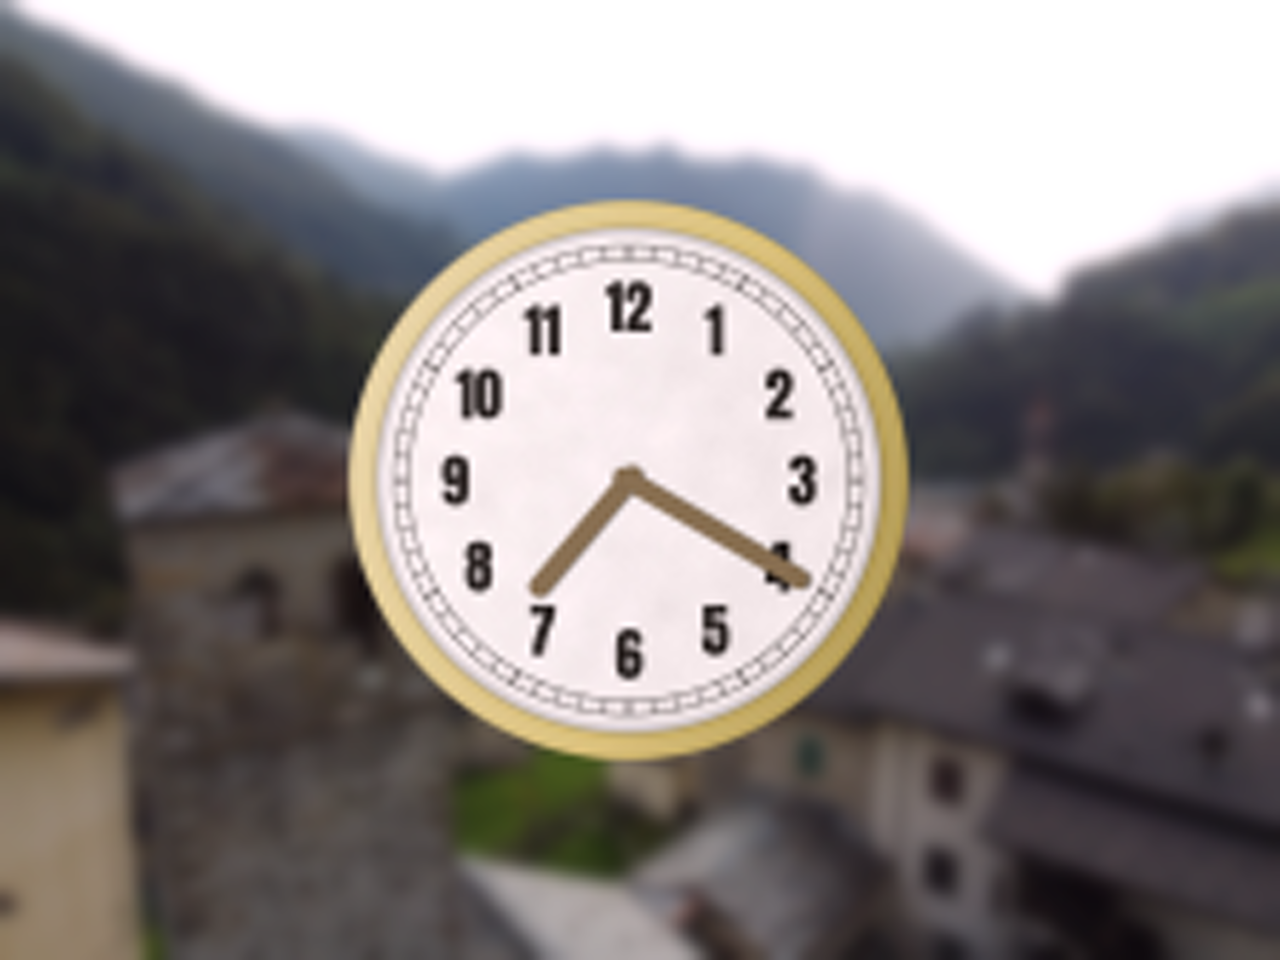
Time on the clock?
7:20
